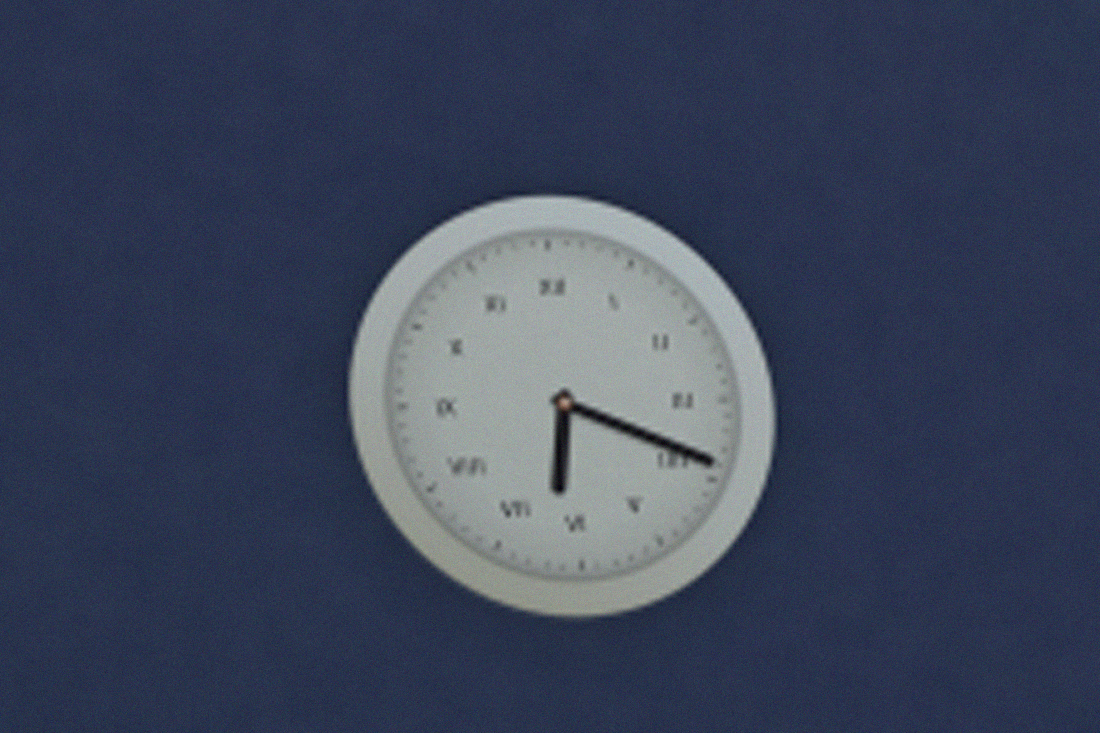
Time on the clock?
6:19
